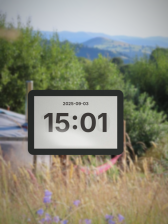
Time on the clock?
15:01
